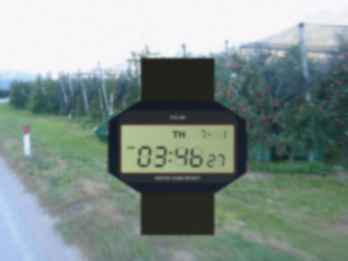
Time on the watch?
3:46:27
